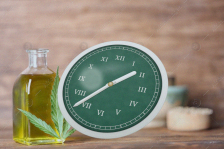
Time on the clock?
1:37
